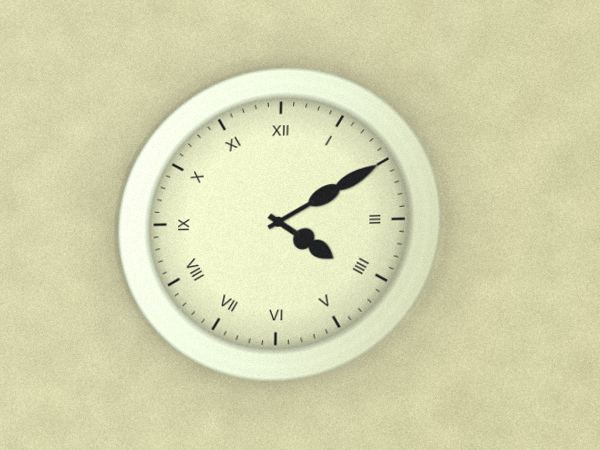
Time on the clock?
4:10
